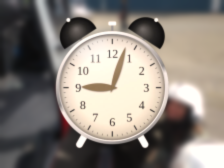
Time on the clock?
9:03
